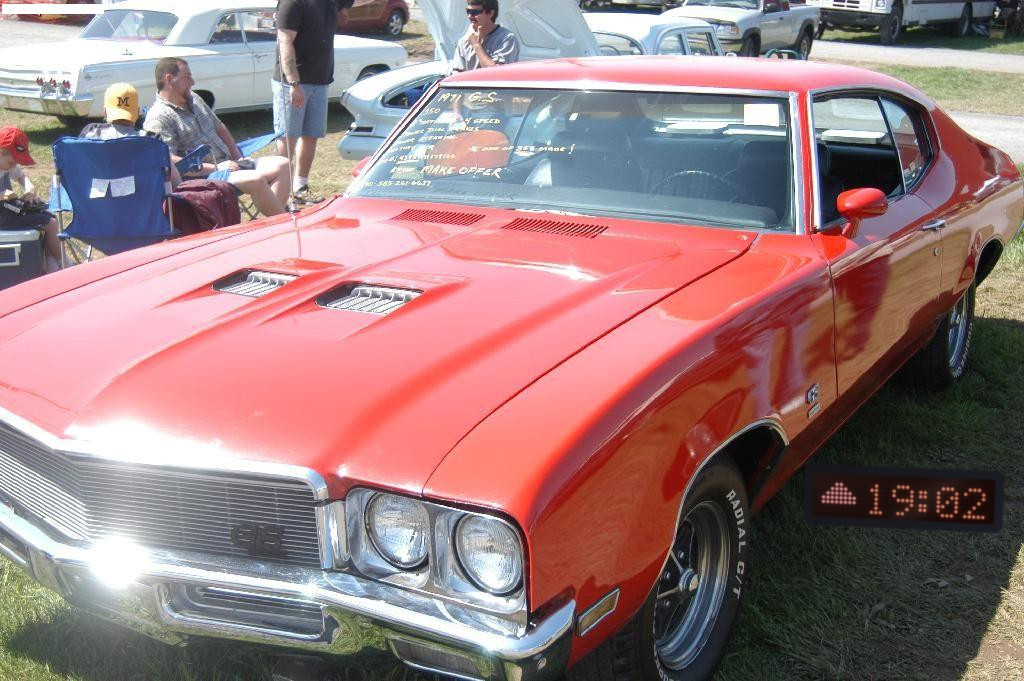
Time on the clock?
19:02
